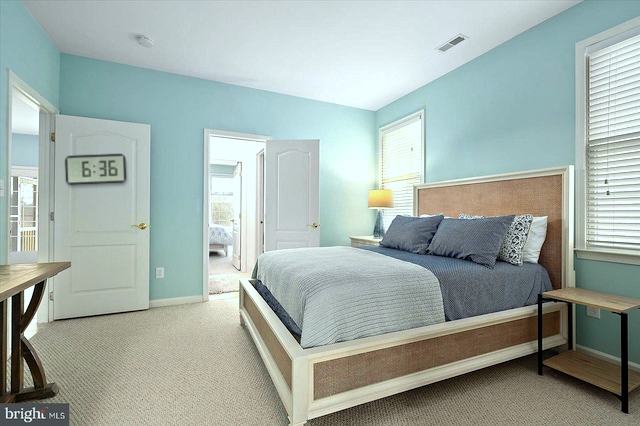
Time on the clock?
6:36
